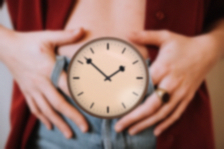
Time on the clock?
1:52
